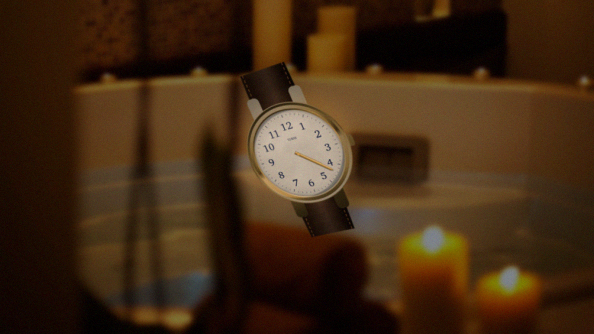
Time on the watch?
4:22
